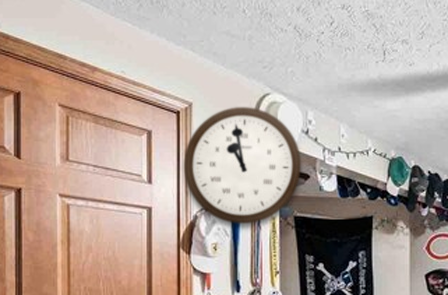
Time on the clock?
10:58
